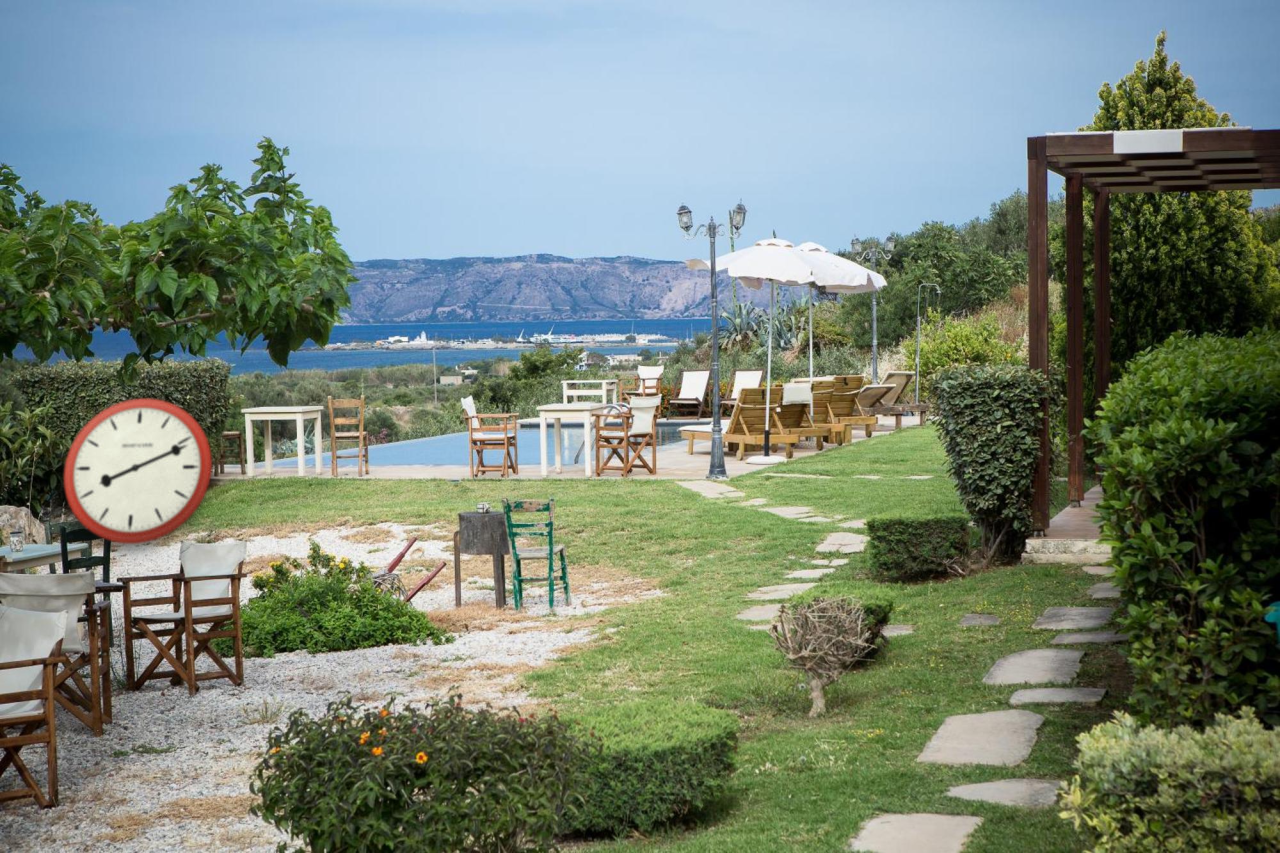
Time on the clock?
8:11
